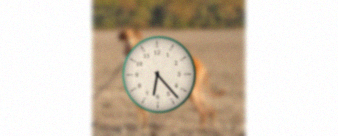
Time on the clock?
6:23
